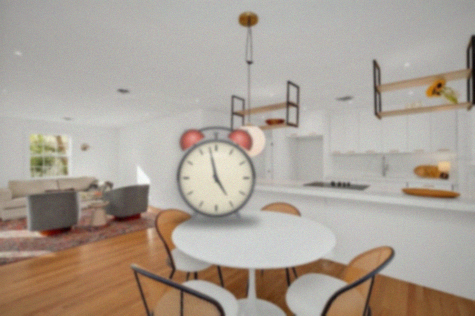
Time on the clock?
4:58
